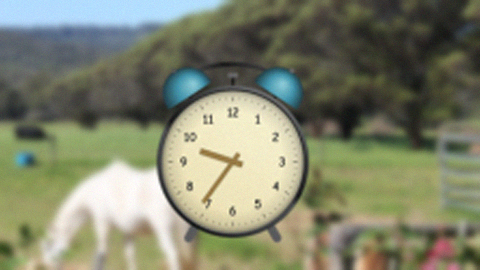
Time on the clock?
9:36
